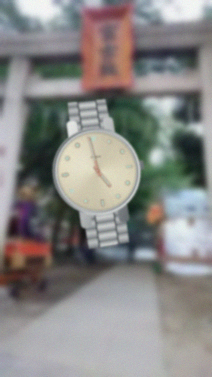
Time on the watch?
4:59
